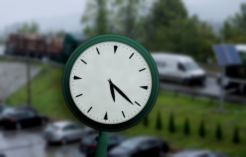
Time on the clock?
5:21
